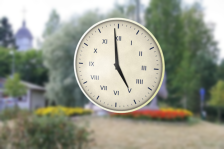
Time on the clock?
4:59
